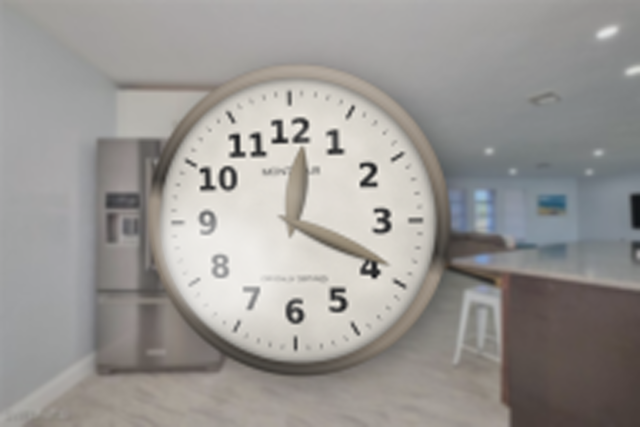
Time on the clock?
12:19
